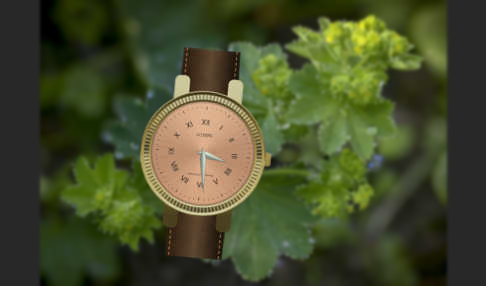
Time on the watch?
3:29
